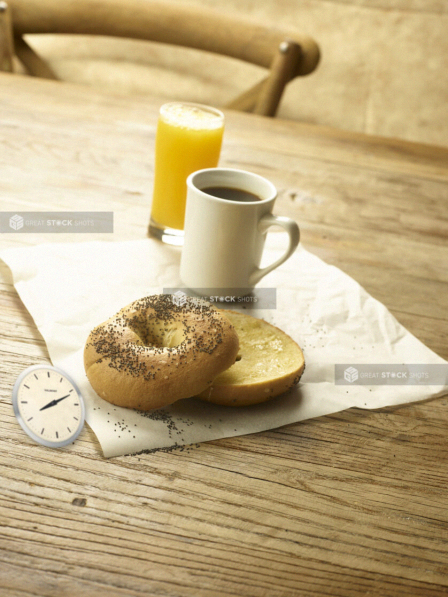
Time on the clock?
8:11
